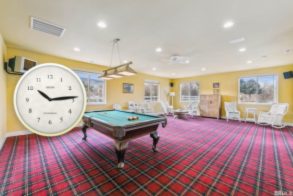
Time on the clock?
10:14
